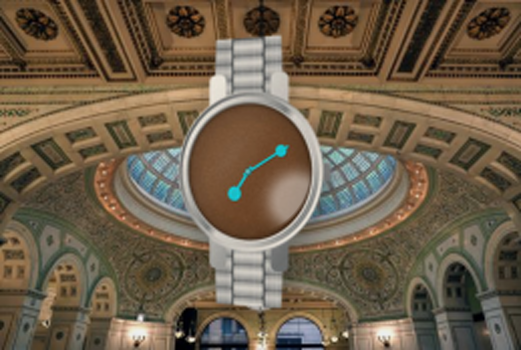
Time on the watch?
7:10
